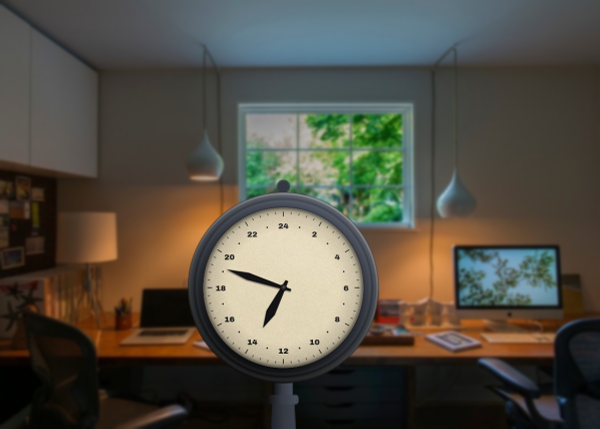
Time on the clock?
13:48
